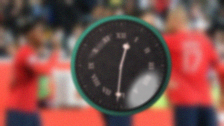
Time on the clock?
12:31
